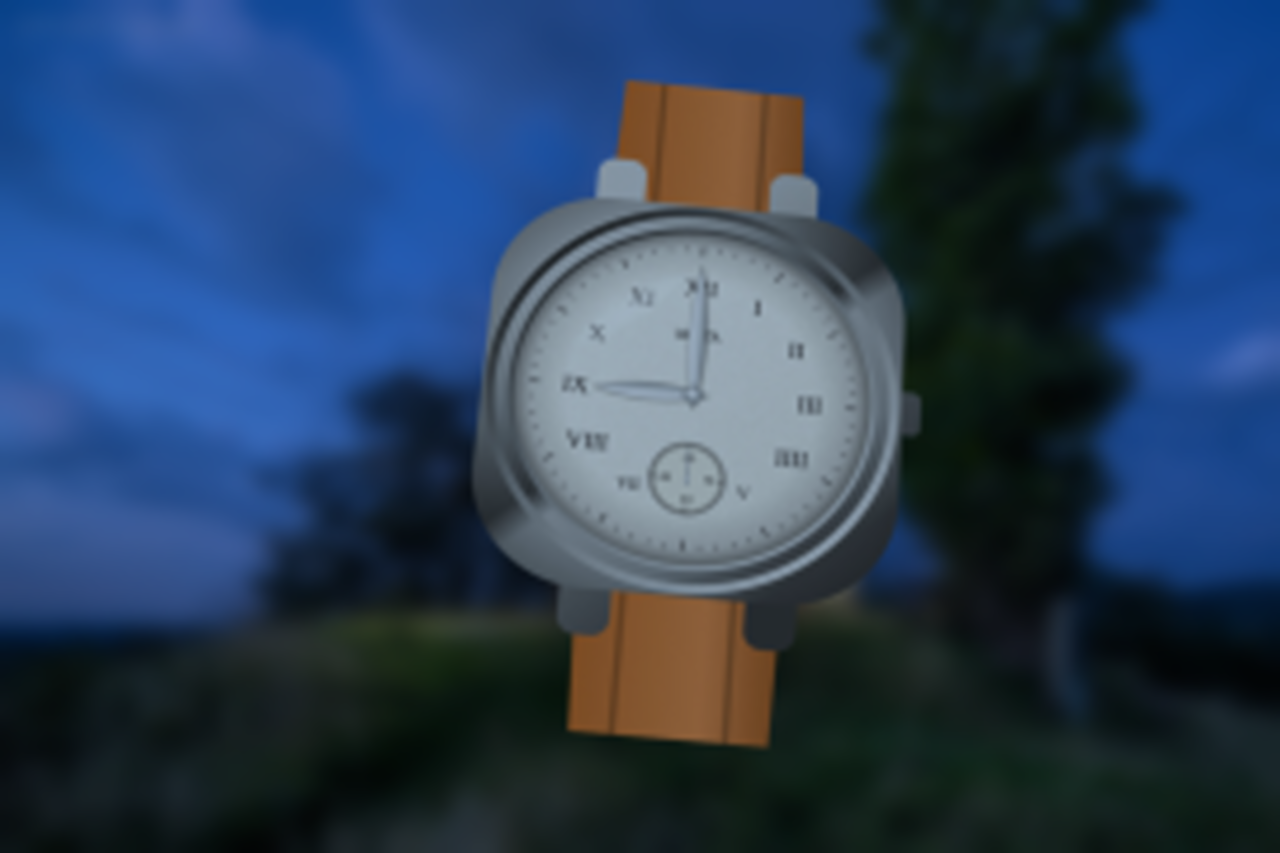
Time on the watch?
9:00
